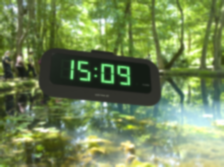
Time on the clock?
15:09
